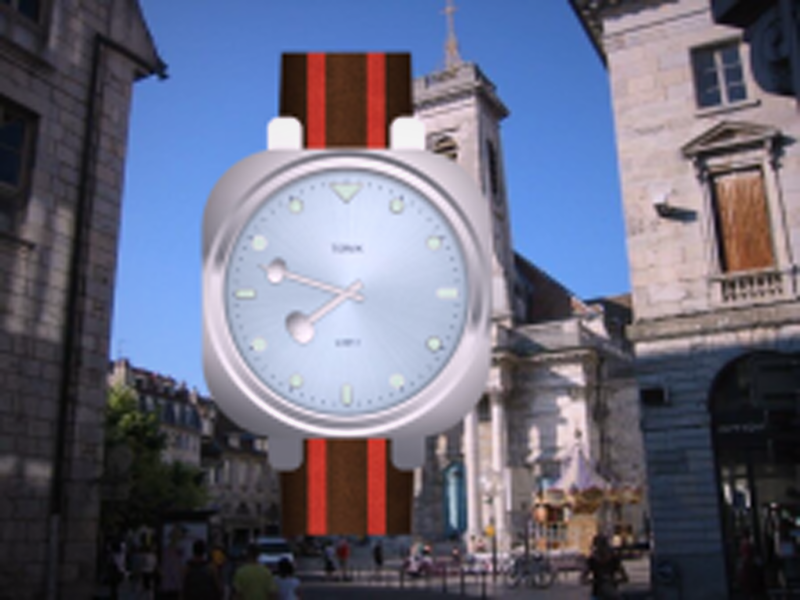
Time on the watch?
7:48
